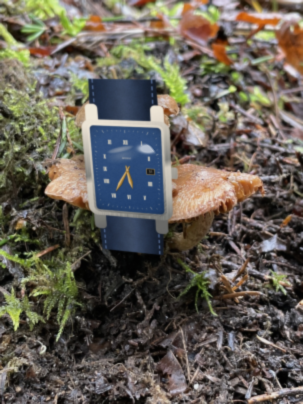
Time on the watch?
5:35
